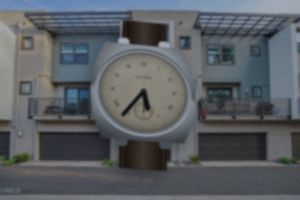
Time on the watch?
5:36
